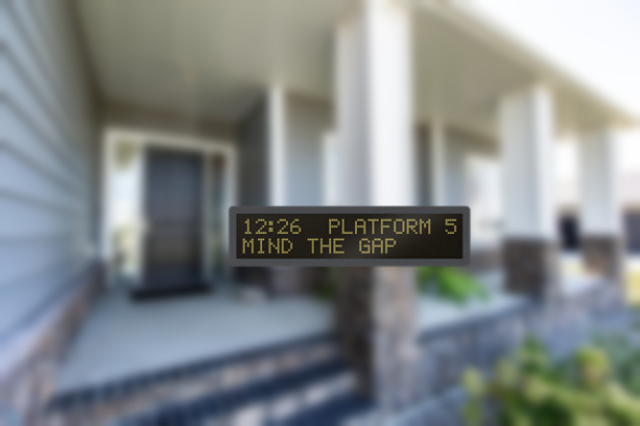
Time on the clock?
12:26
